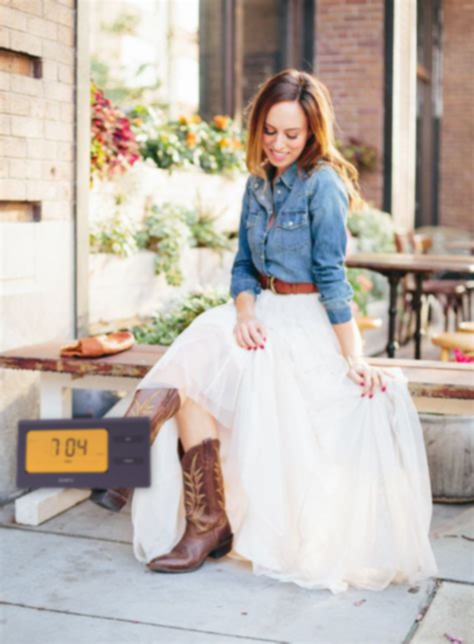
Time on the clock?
7:04
